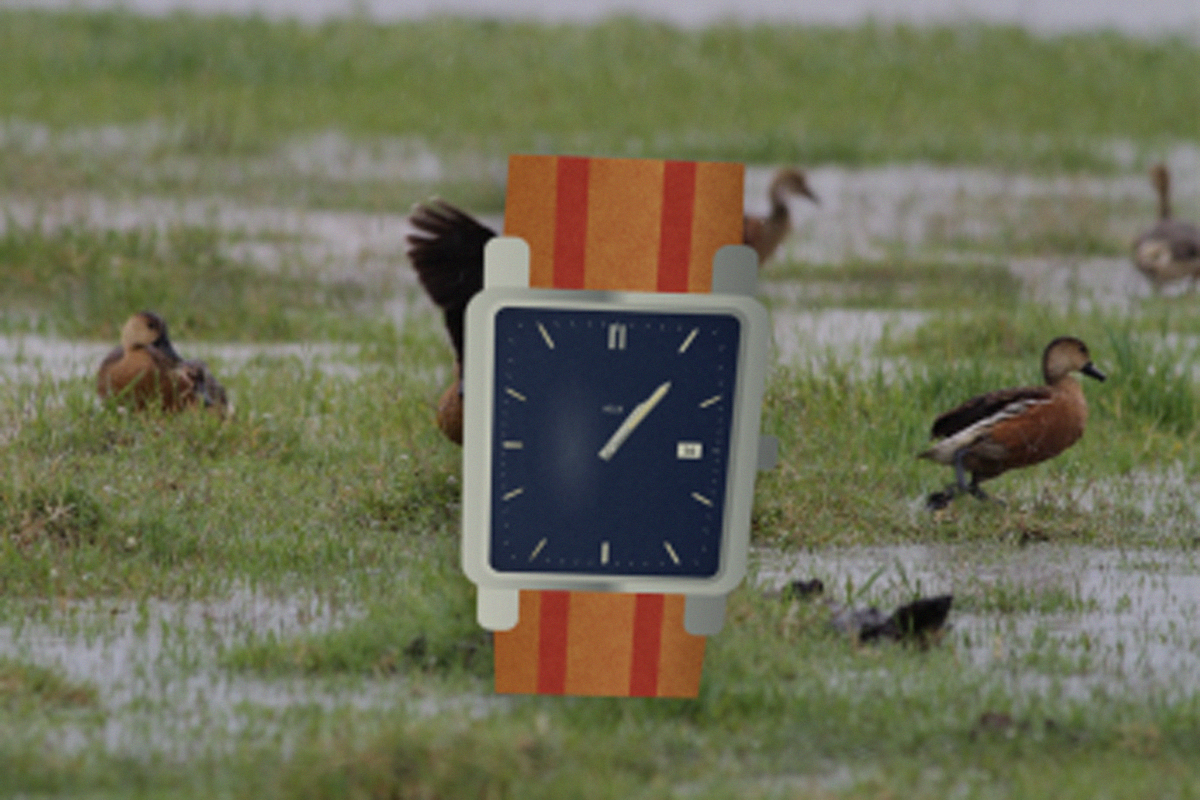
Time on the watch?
1:06
